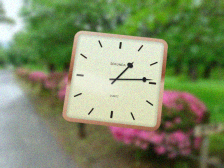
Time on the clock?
1:14
